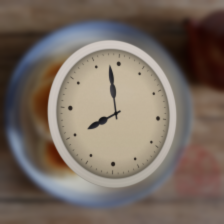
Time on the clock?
7:58
